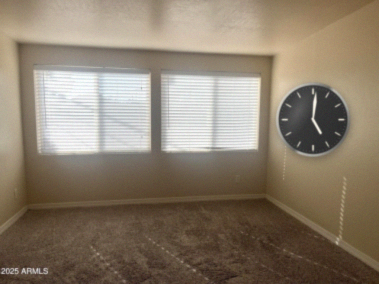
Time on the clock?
5:01
